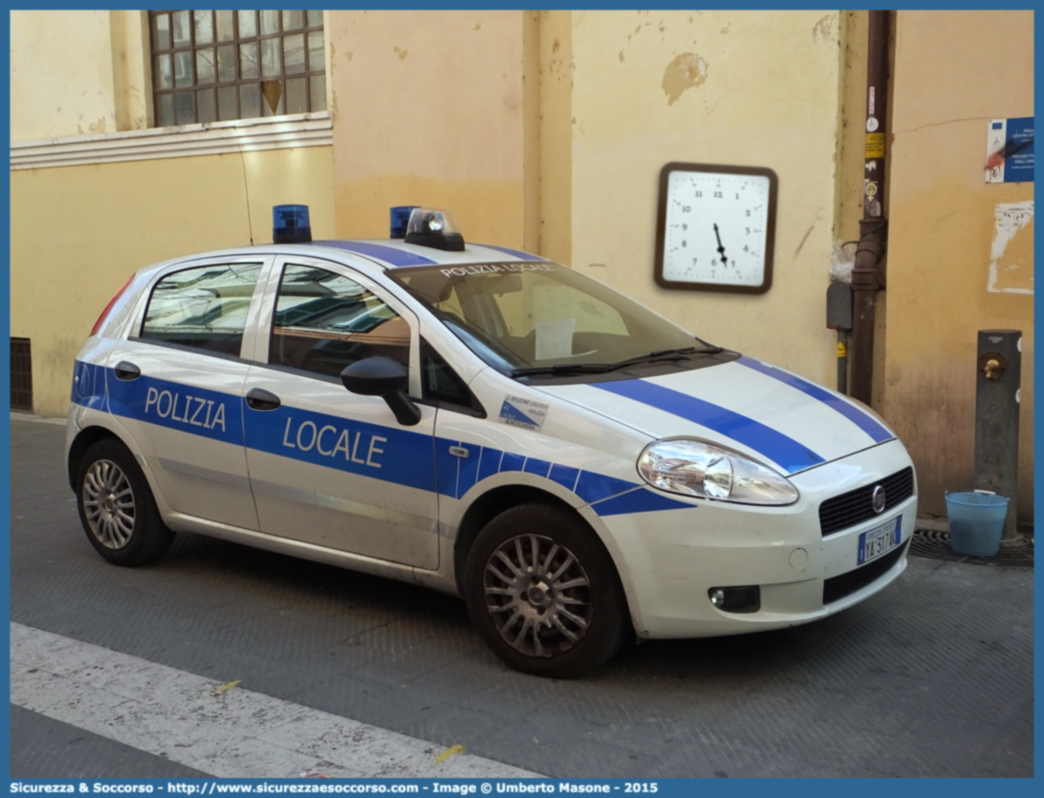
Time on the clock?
5:27
